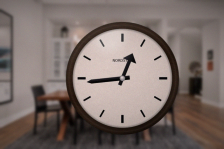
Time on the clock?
12:44
